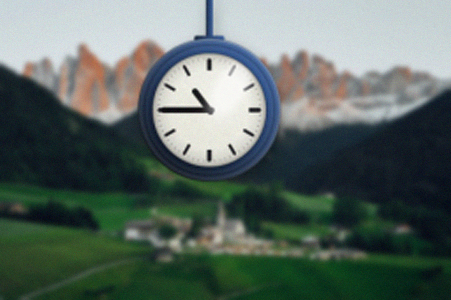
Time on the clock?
10:45
